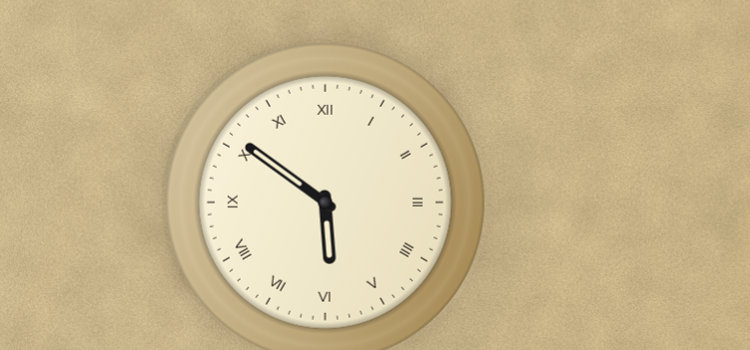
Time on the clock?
5:51
